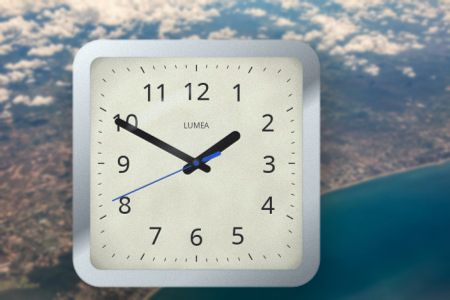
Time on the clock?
1:49:41
